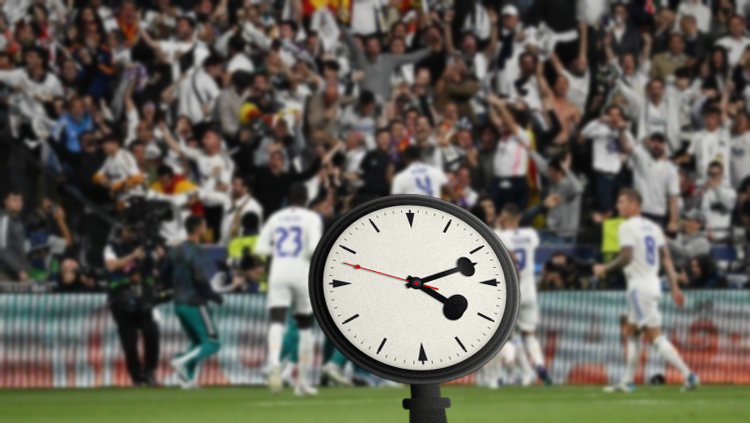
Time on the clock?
4:11:48
